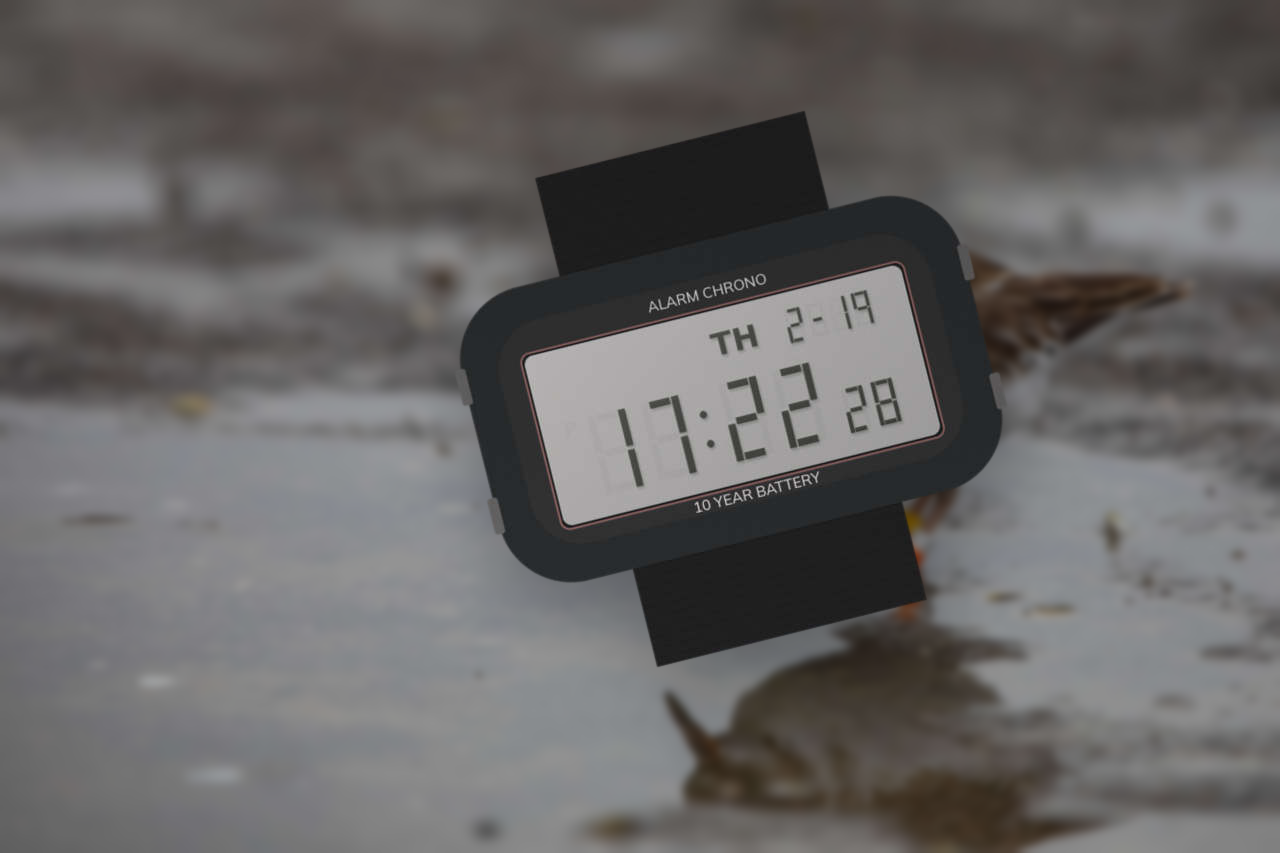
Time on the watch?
17:22:28
